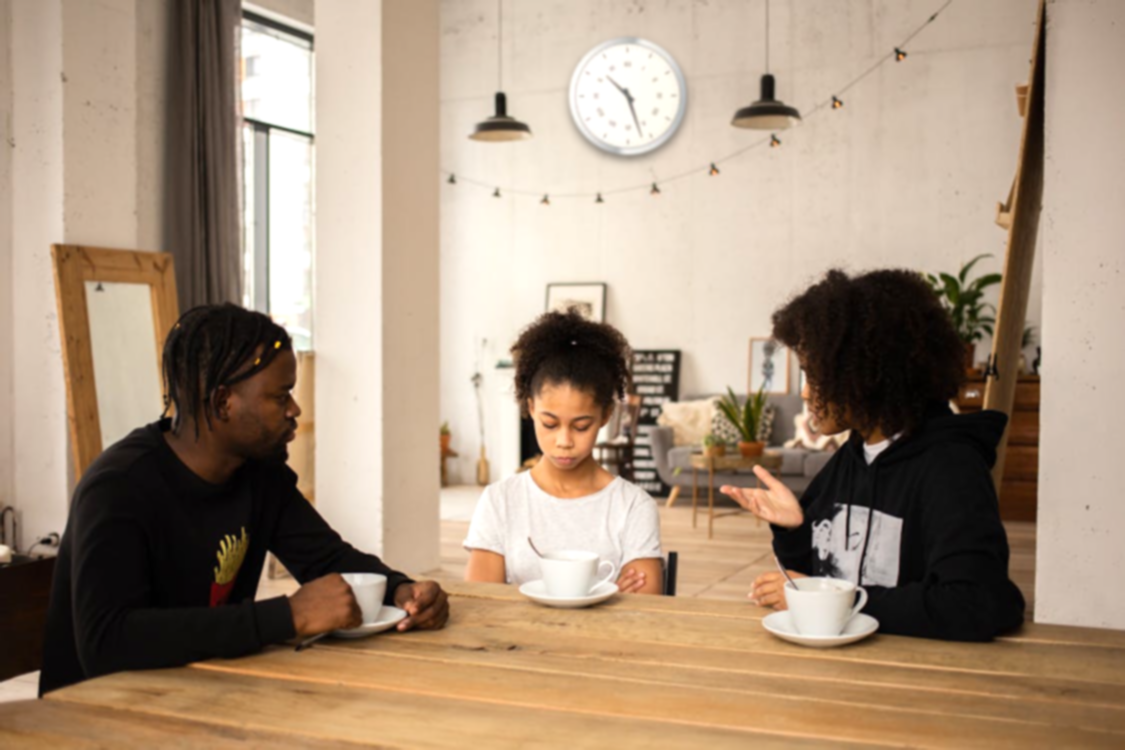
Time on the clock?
10:27
